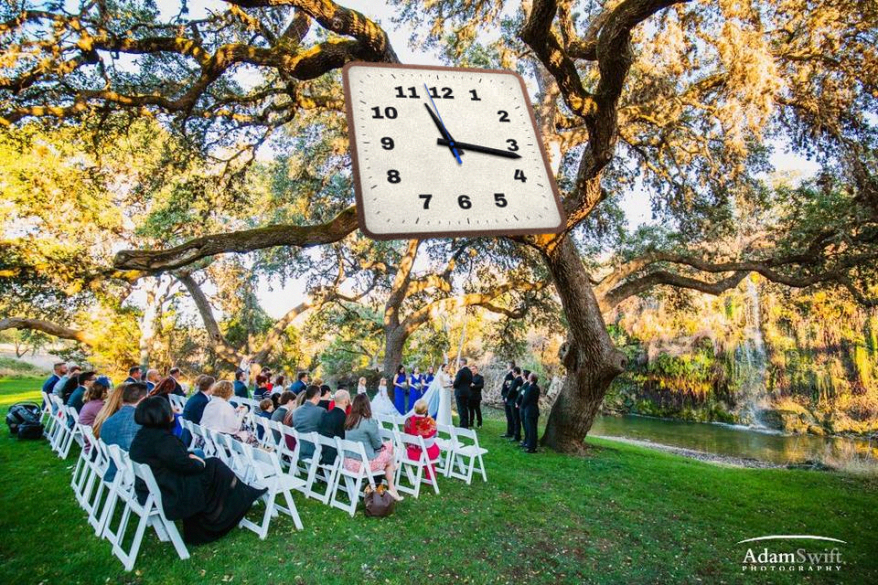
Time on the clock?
11:16:58
